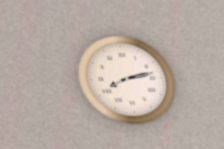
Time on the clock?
8:13
